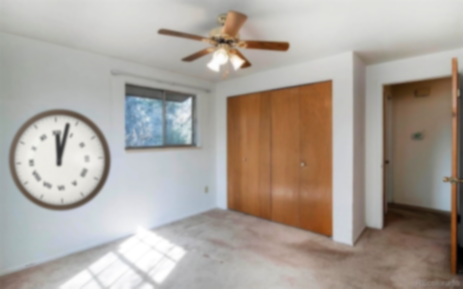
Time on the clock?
12:03
